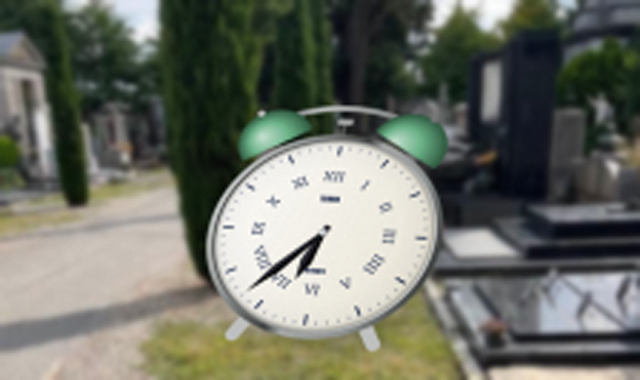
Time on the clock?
6:37
